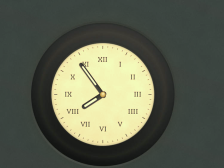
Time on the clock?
7:54
